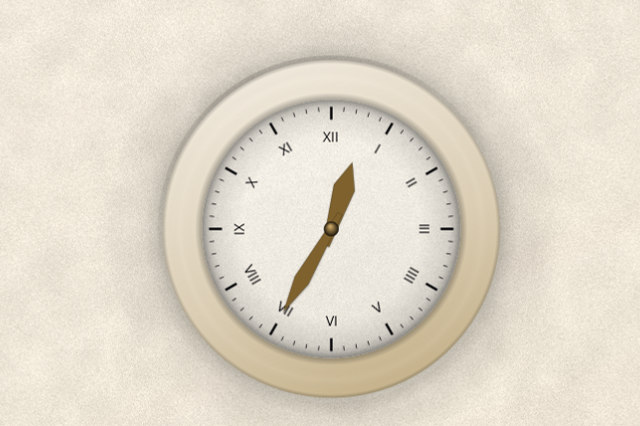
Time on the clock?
12:35
